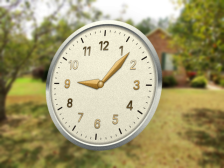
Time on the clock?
9:07
